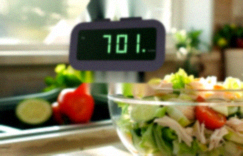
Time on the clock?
7:01
